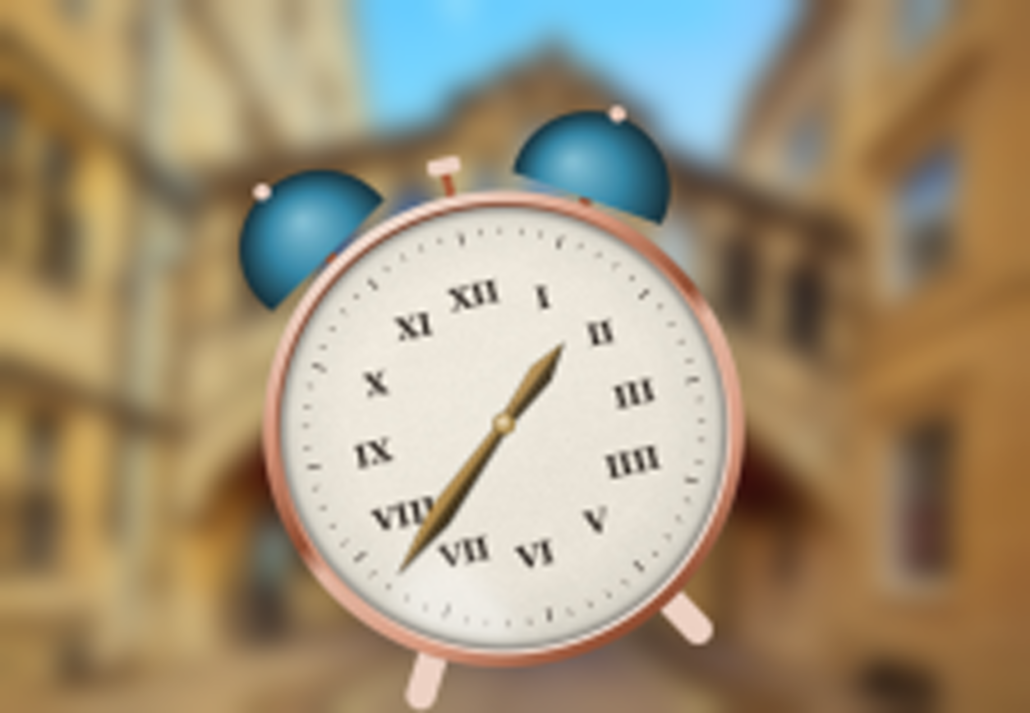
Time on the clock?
1:38
